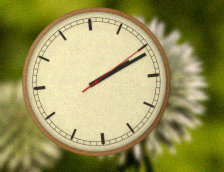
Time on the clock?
2:11:10
